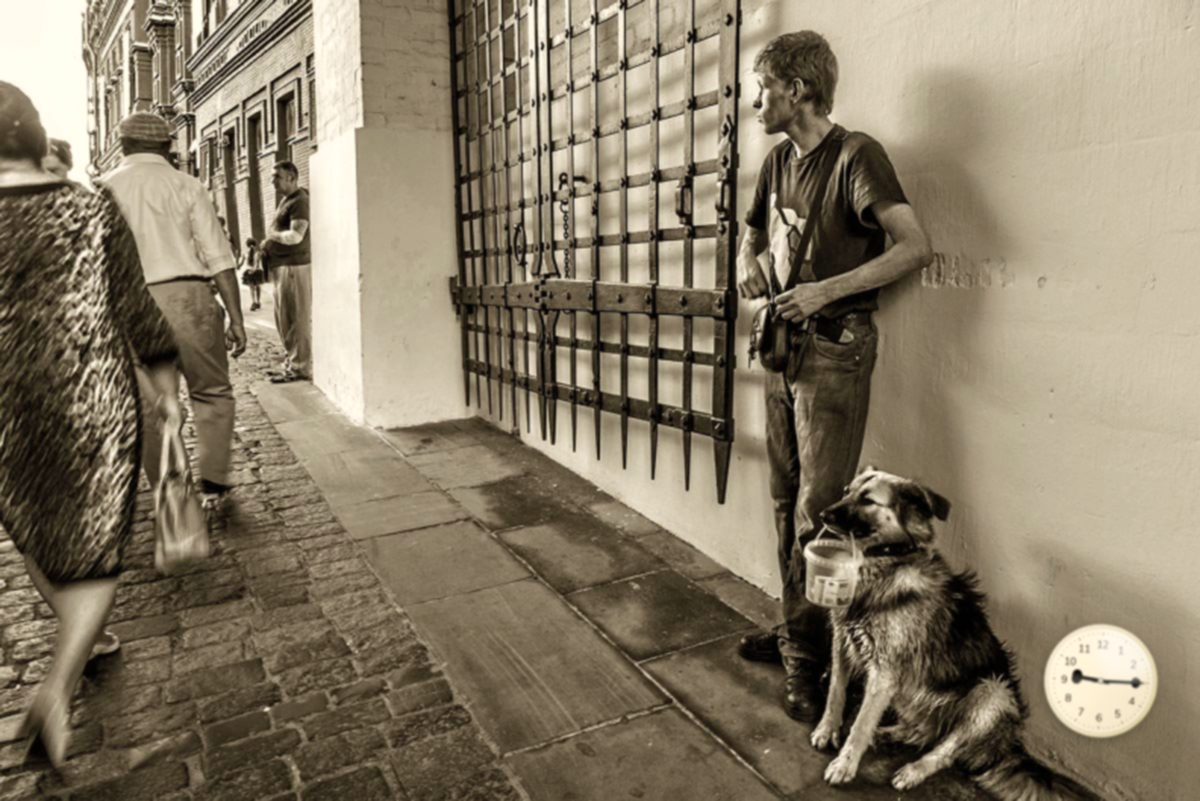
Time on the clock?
9:15
